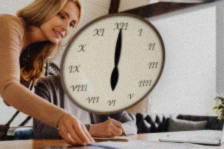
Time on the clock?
6:00
